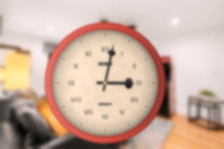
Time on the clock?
3:02
